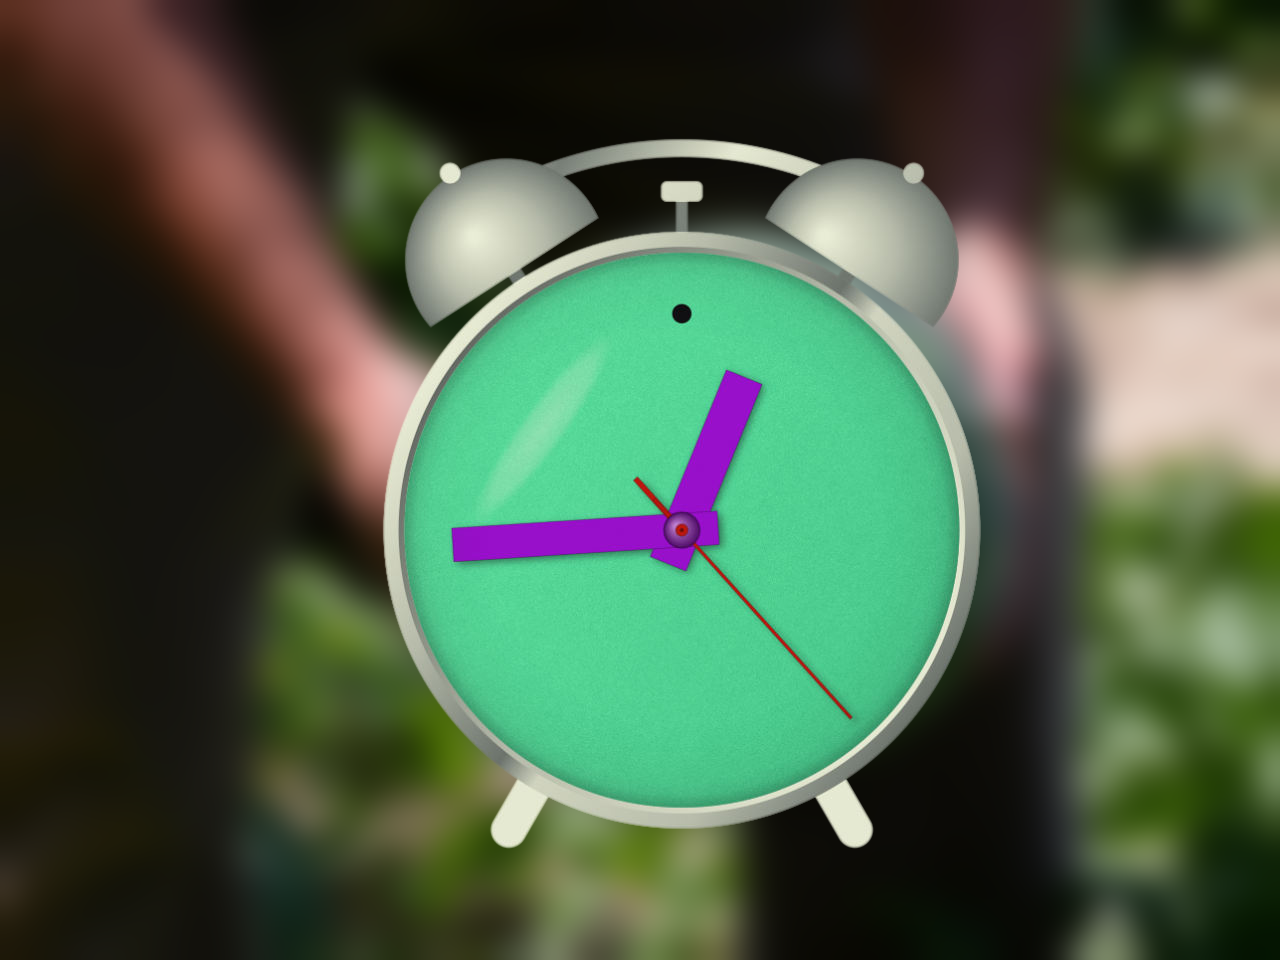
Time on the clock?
12:44:23
